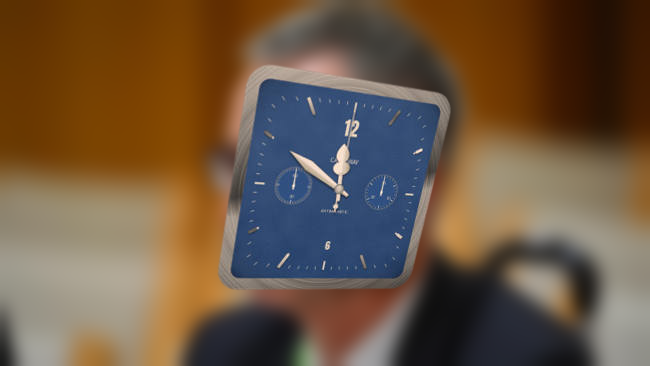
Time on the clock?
11:50
